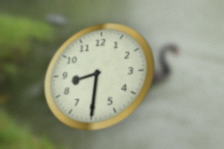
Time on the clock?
8:30
